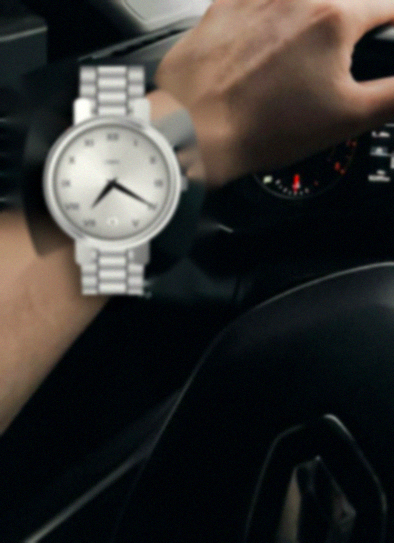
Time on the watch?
7:20
